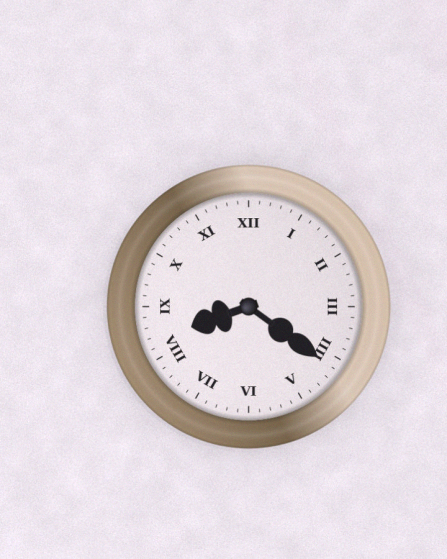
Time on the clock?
8:21
